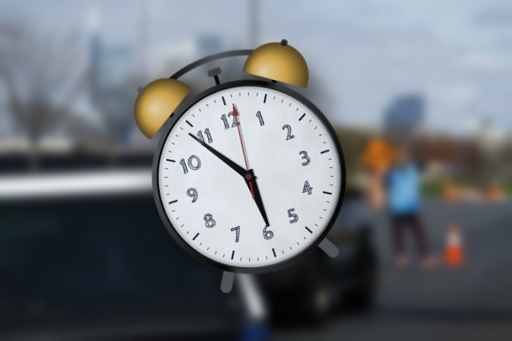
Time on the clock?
5:54:01
